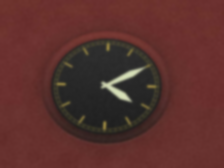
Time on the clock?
4:10
